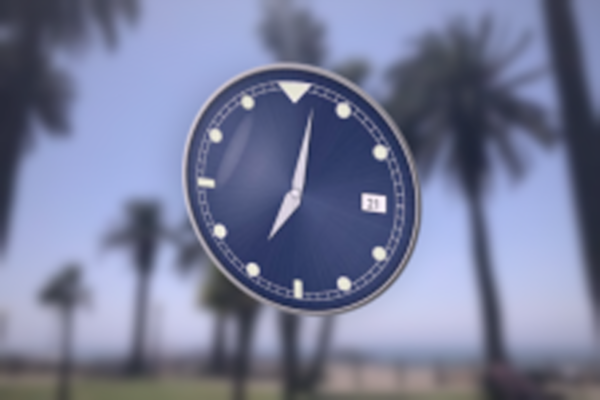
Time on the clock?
7:02
